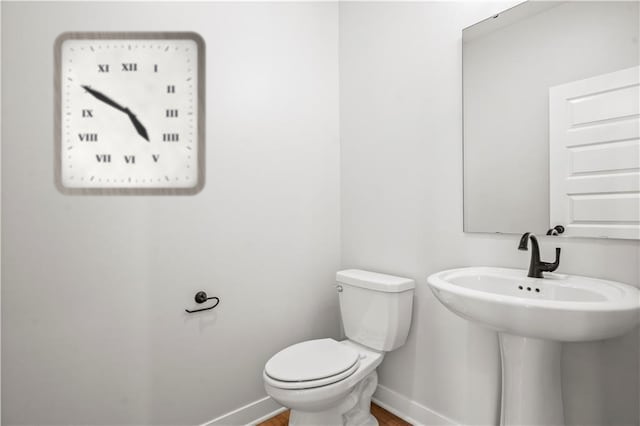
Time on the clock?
4:50
